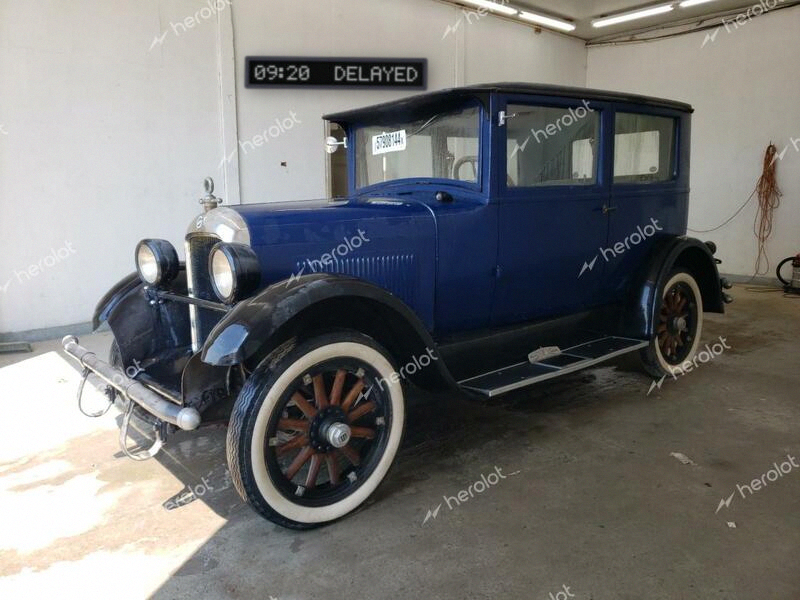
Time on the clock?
9:20
